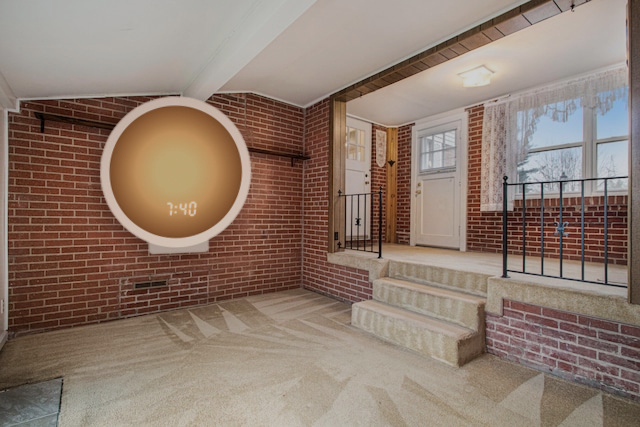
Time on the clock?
7:40
